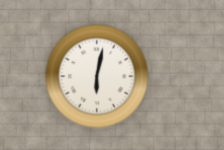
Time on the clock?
6:02
